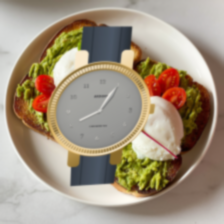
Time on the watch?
8:05
